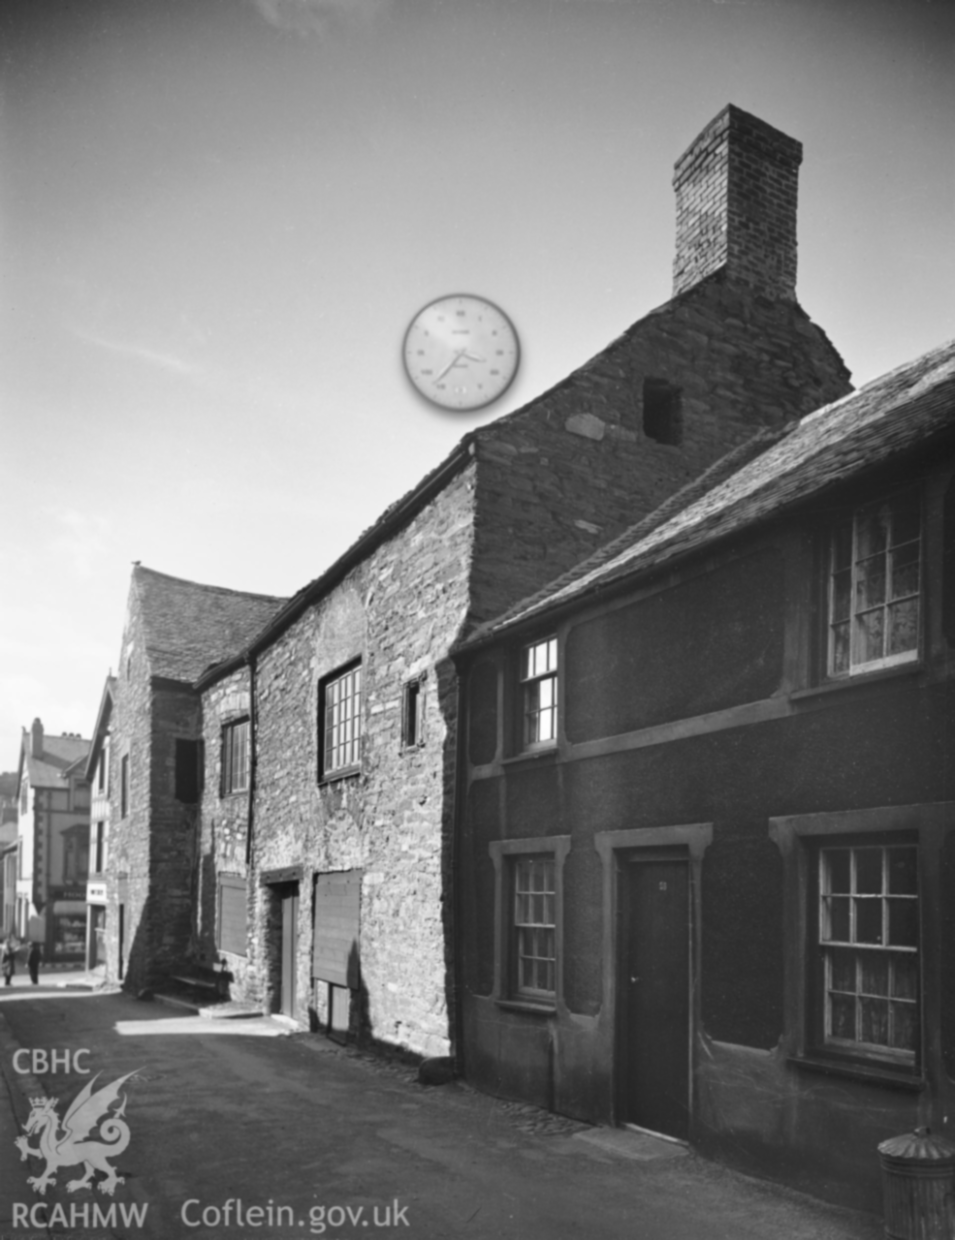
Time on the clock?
3:37
